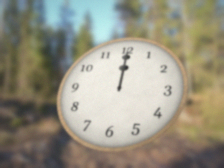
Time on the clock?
12:00
